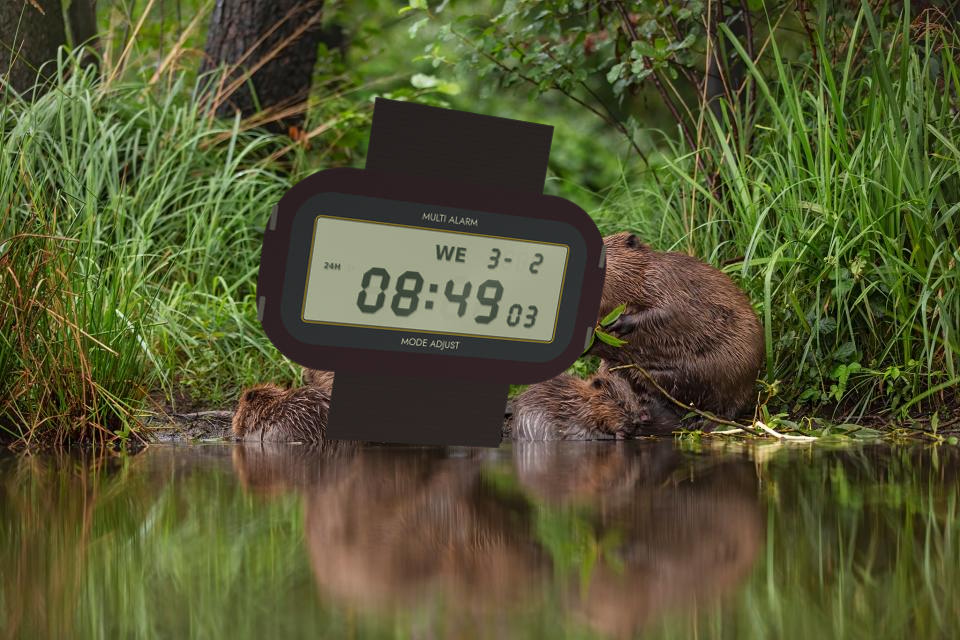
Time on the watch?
8:49:03
